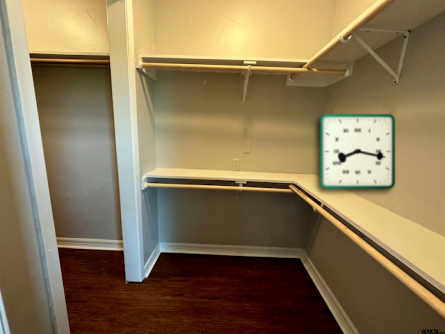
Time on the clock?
8:17
